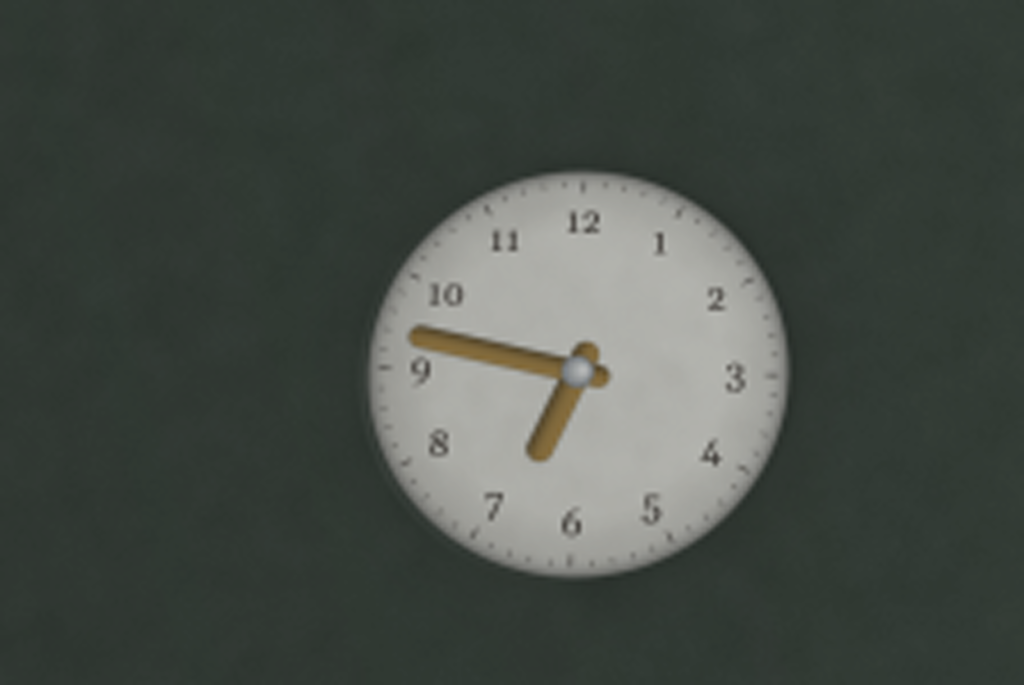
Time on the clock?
6:47
